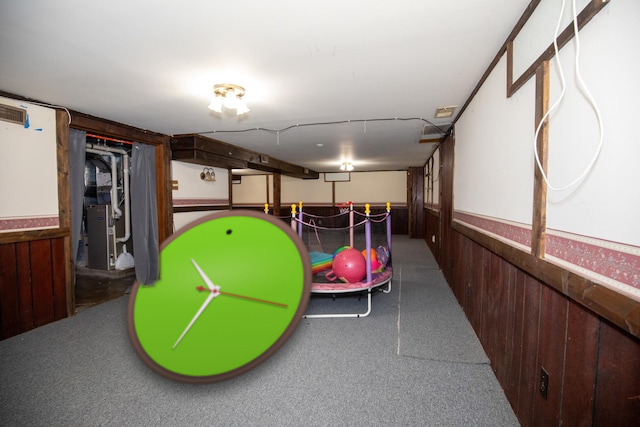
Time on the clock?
10:34:17
